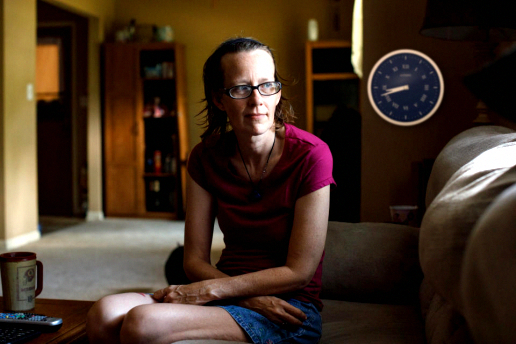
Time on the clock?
8:42
